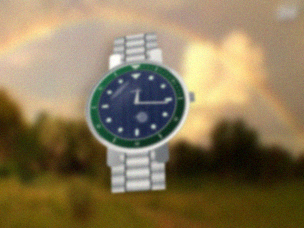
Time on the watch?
12:16
